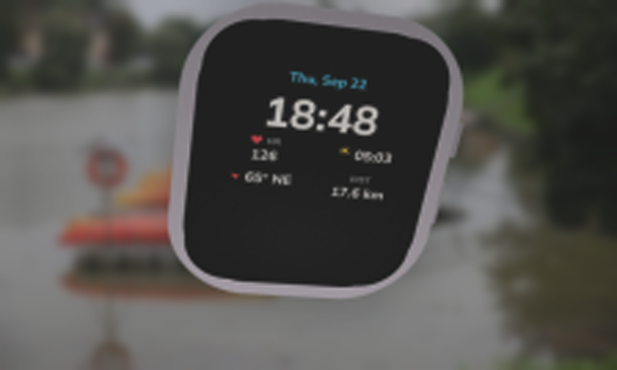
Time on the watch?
18:48
